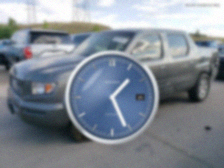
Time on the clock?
1:26
